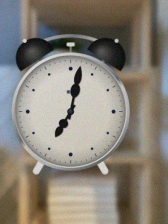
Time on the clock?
7:02
